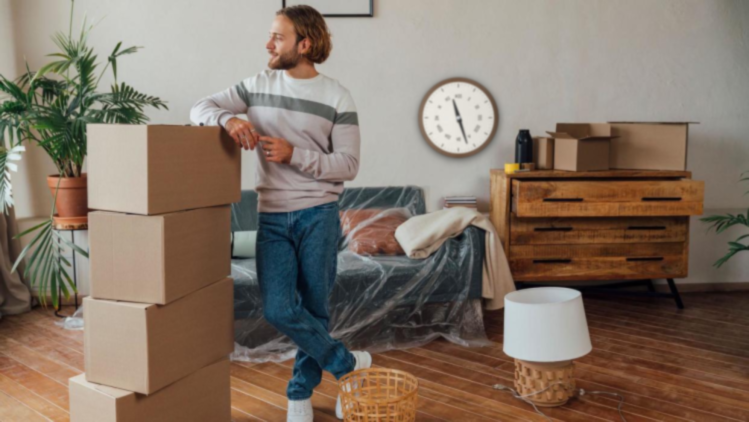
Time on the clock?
11:27
